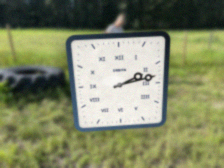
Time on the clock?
2:13
